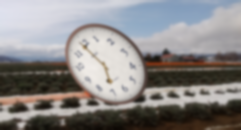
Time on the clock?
6:59
